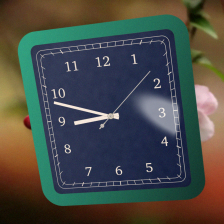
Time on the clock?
8:48:08
